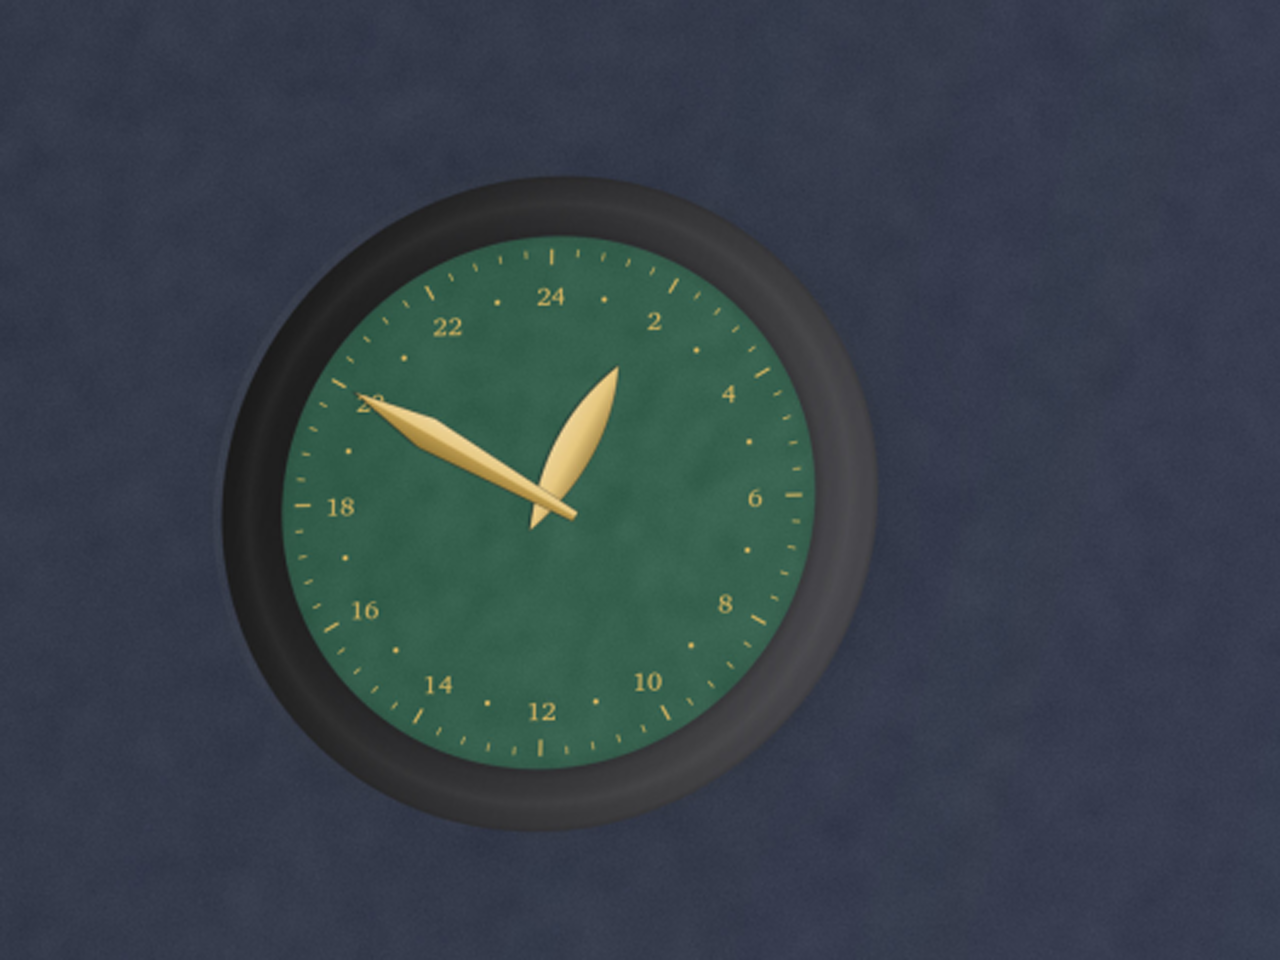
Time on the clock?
1:50
